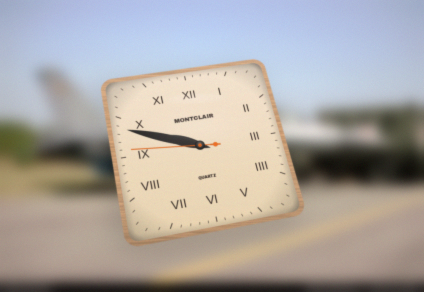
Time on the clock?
9:48:46
